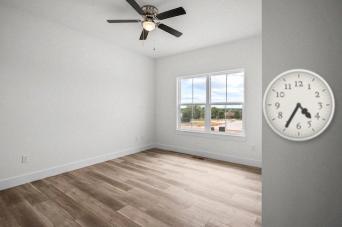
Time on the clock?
4:35
